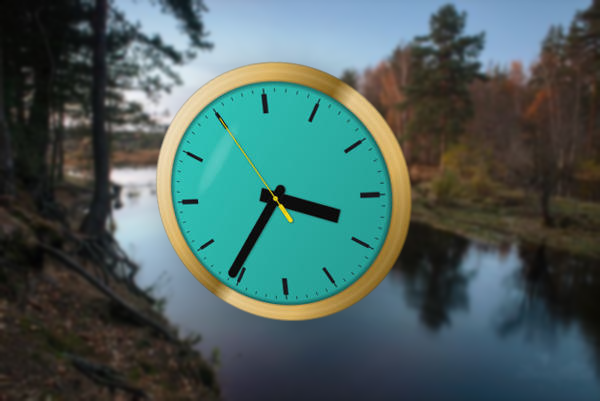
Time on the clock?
3:35:55
